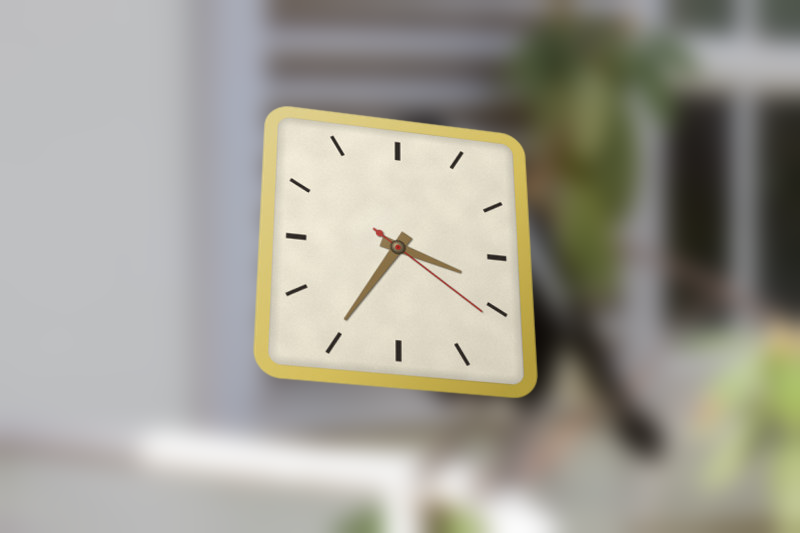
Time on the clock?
3:35:21
